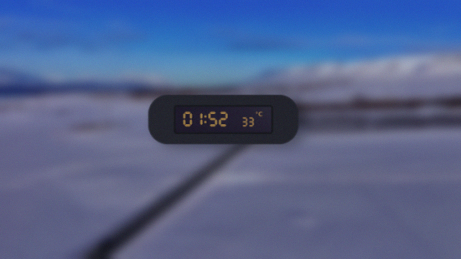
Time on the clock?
1:52
